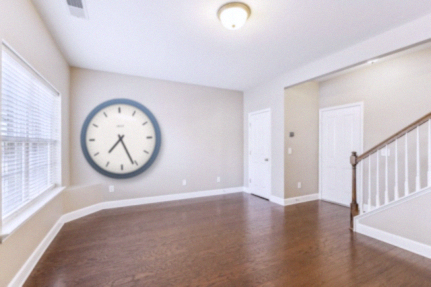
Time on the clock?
7:26
